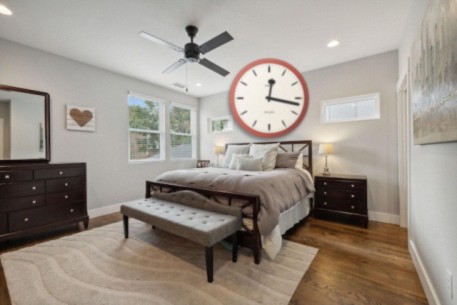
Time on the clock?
12:17
